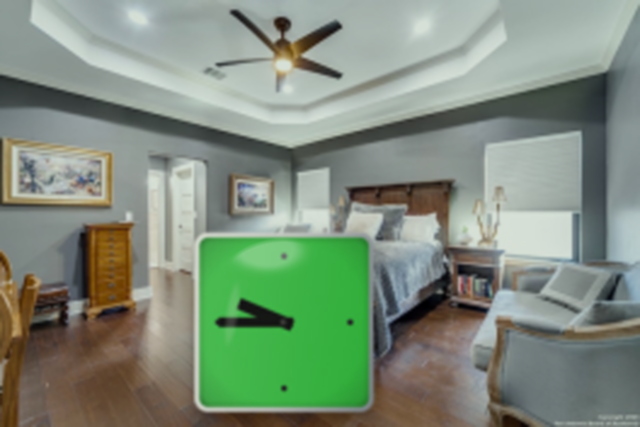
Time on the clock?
9:45
